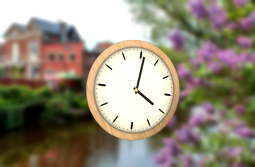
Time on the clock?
4:01
